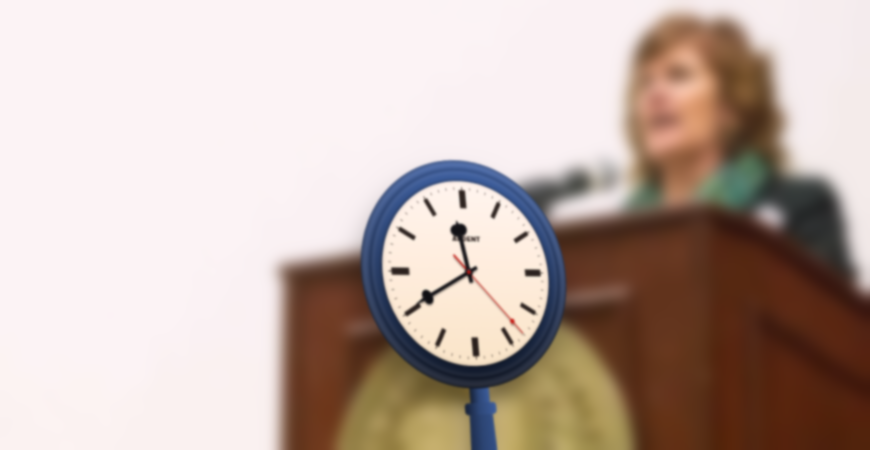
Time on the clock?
11:40:23
